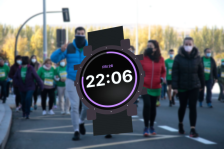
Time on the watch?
22:06
